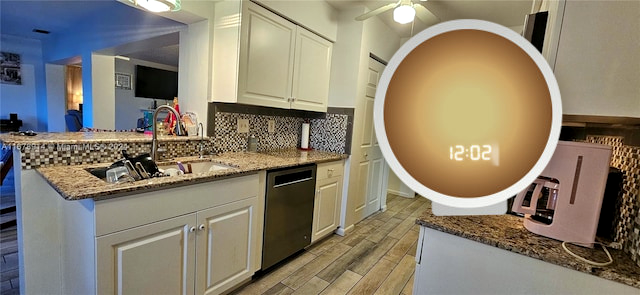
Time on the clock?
12:02
